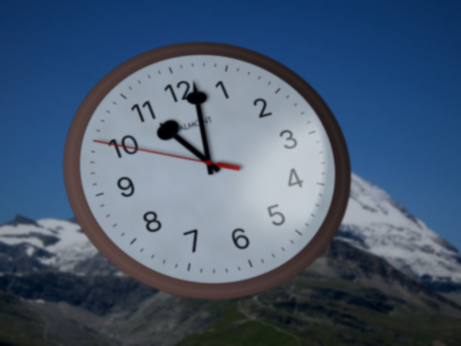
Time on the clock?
11:01:50
